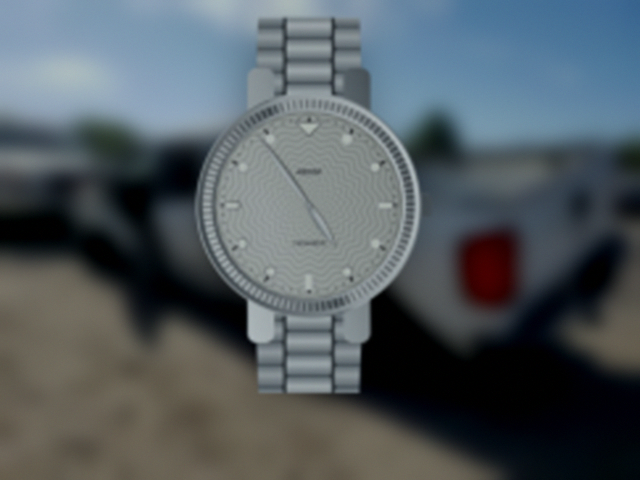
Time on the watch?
4:54
